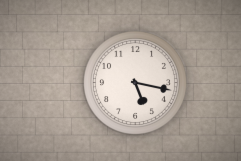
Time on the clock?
5:17
